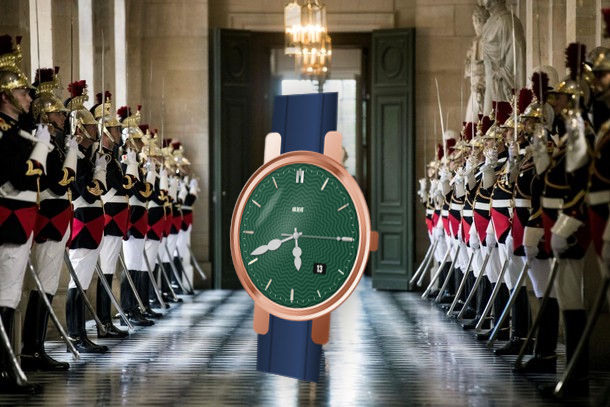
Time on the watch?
5:41:15
